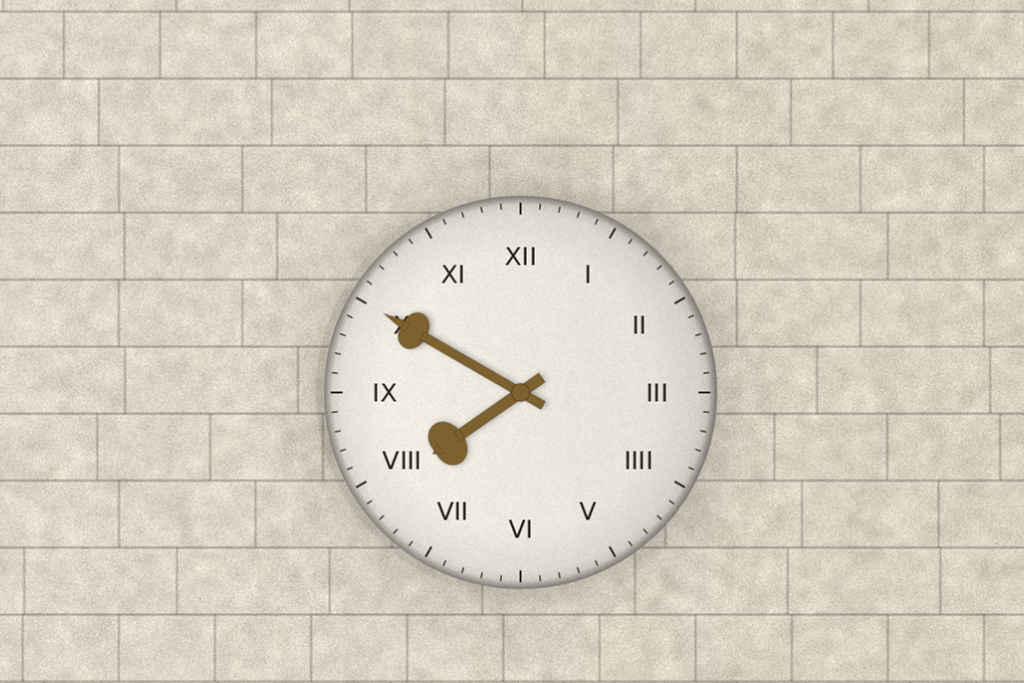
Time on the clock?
7:50
